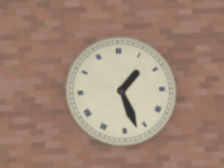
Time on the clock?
1:27
